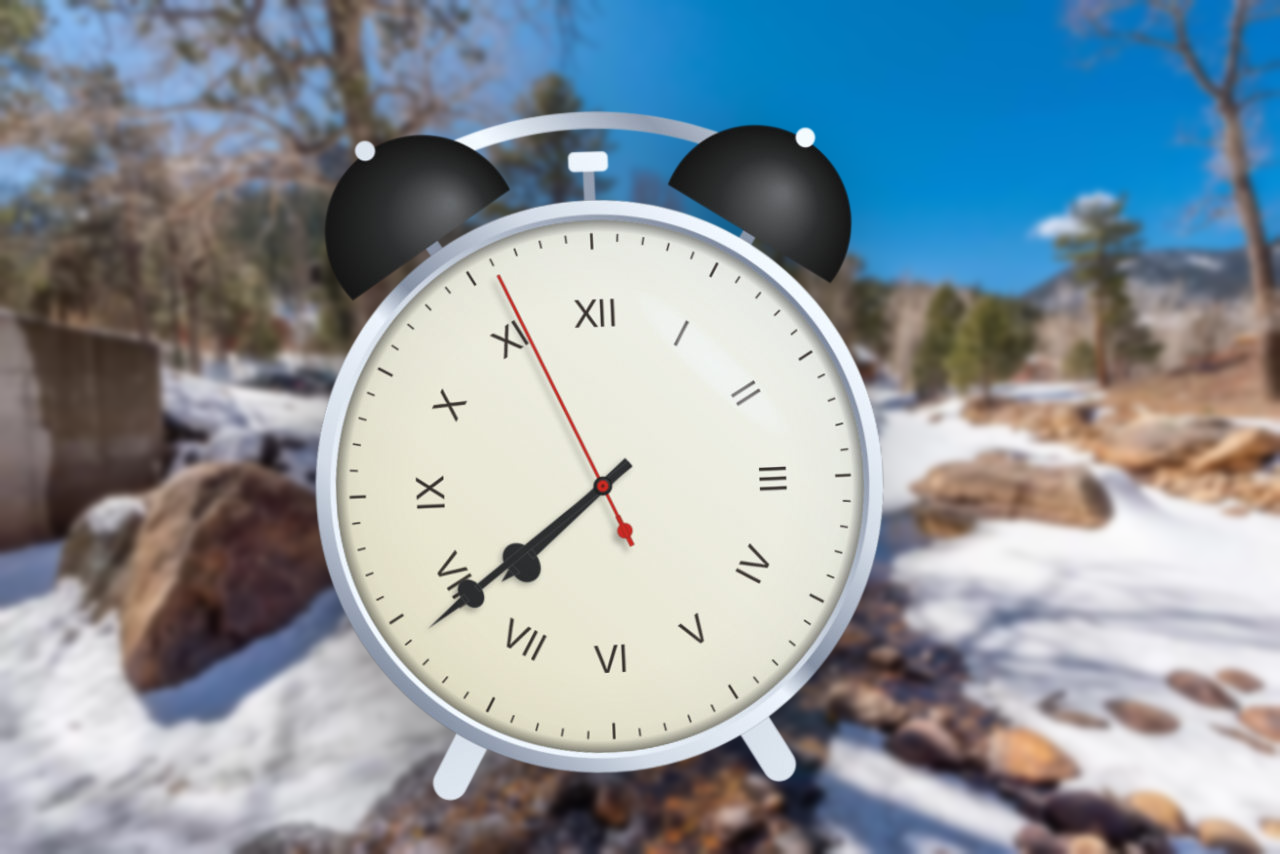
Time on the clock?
7:38:56
